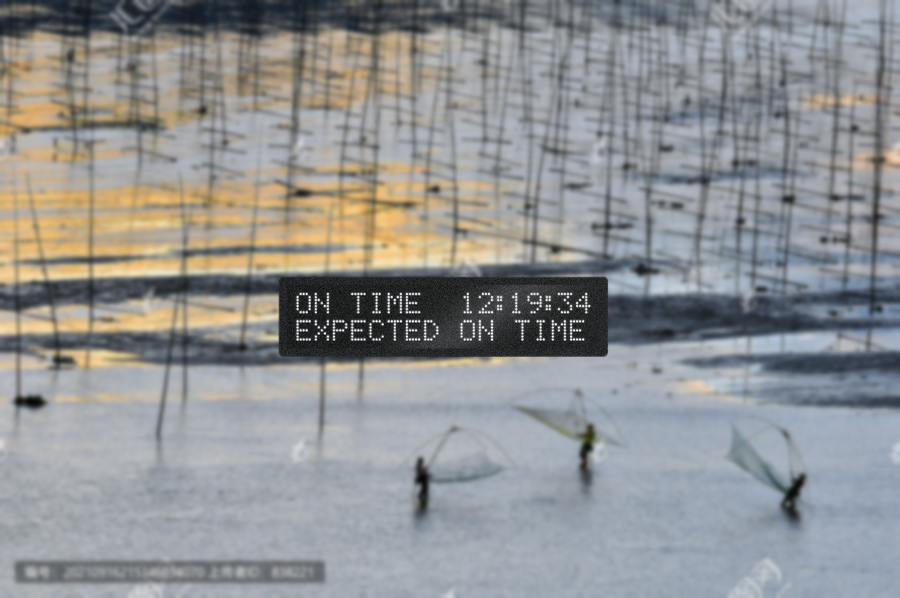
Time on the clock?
12:19:34
